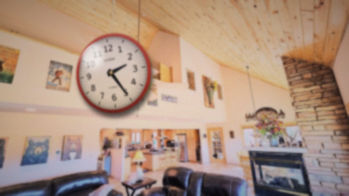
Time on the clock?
2:25
